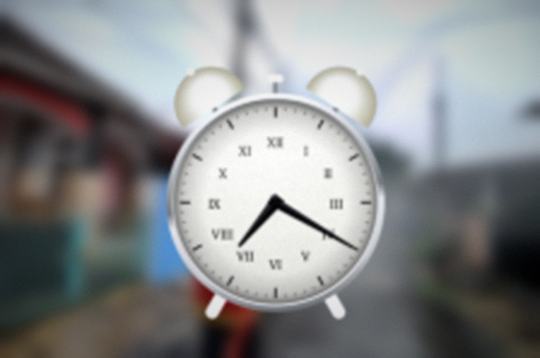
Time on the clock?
7:20
